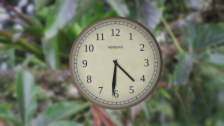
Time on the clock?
4:31
